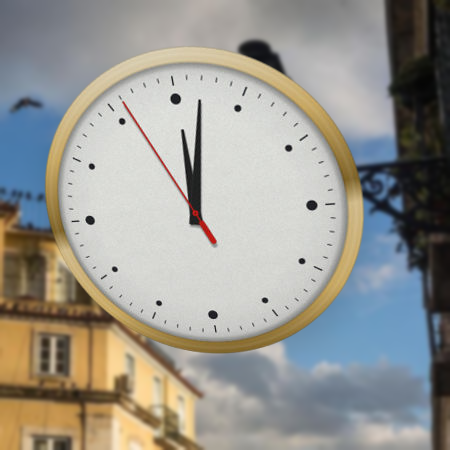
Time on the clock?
12:01:56
